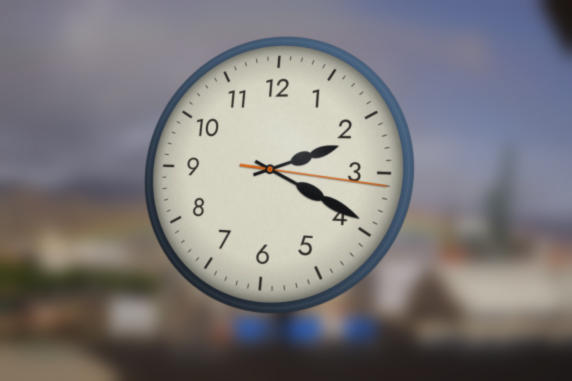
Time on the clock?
2:19:16
